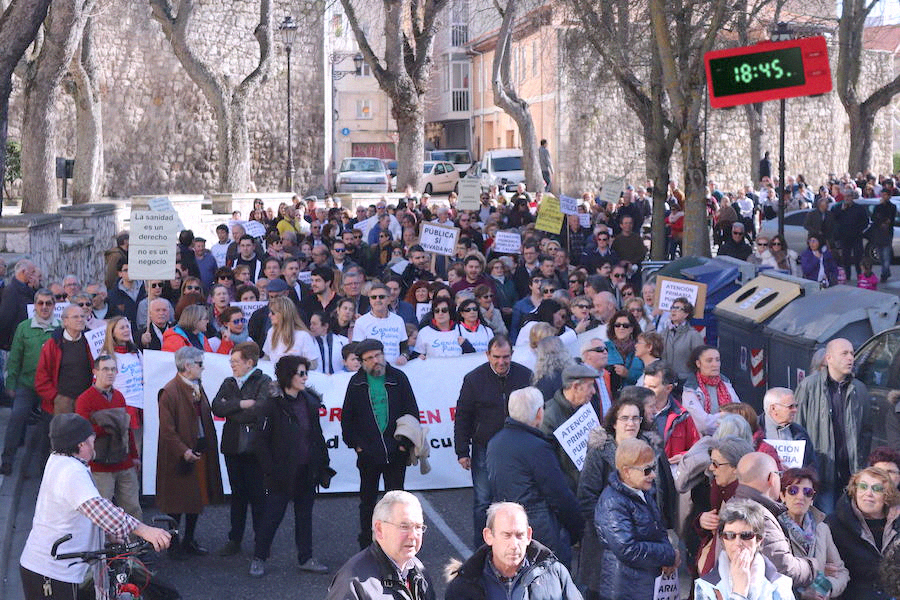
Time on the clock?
18:45
